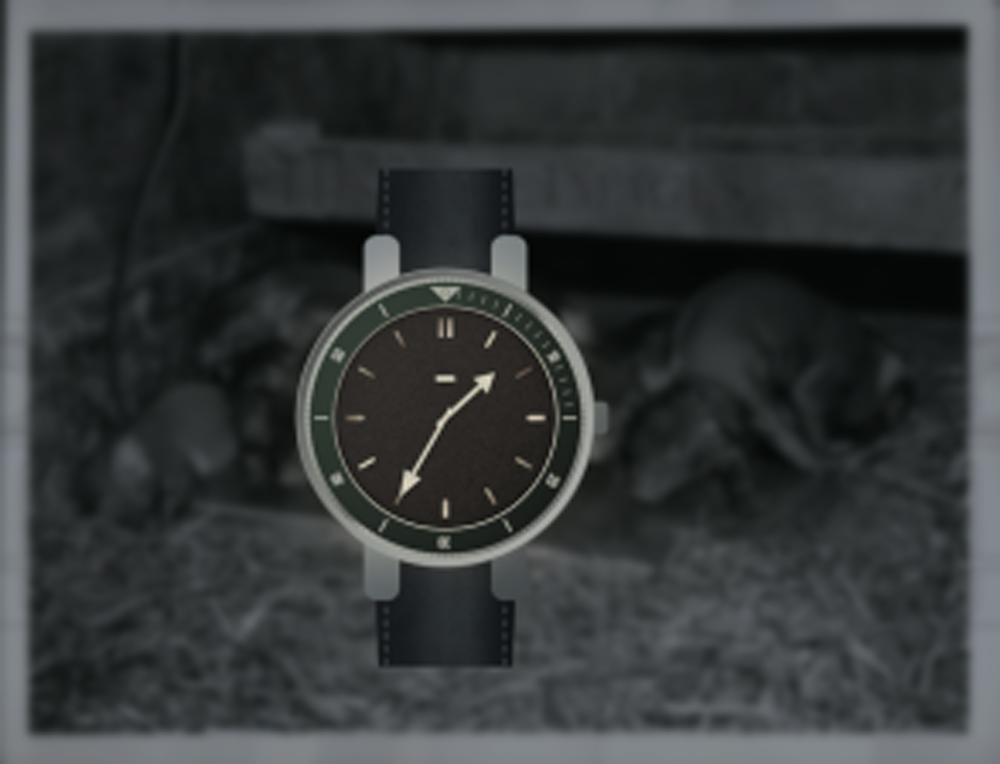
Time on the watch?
1:35
